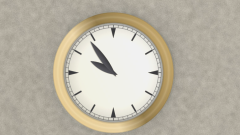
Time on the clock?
9:54
